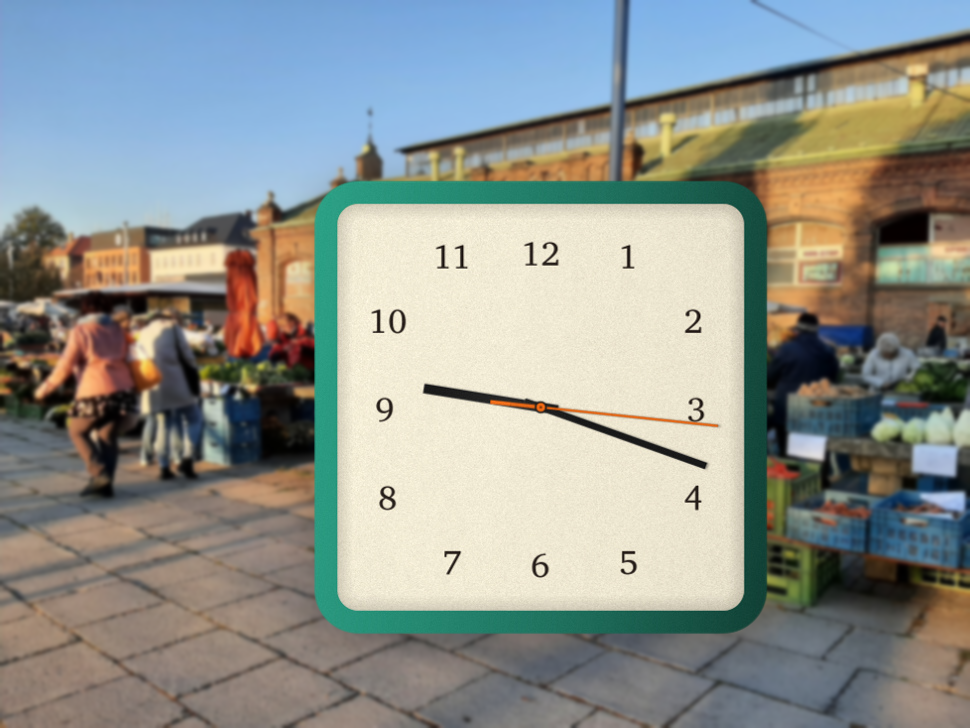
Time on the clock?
9:18:16
